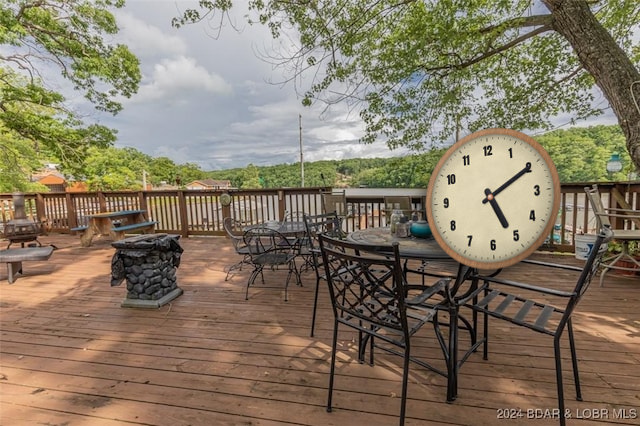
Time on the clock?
5:10
